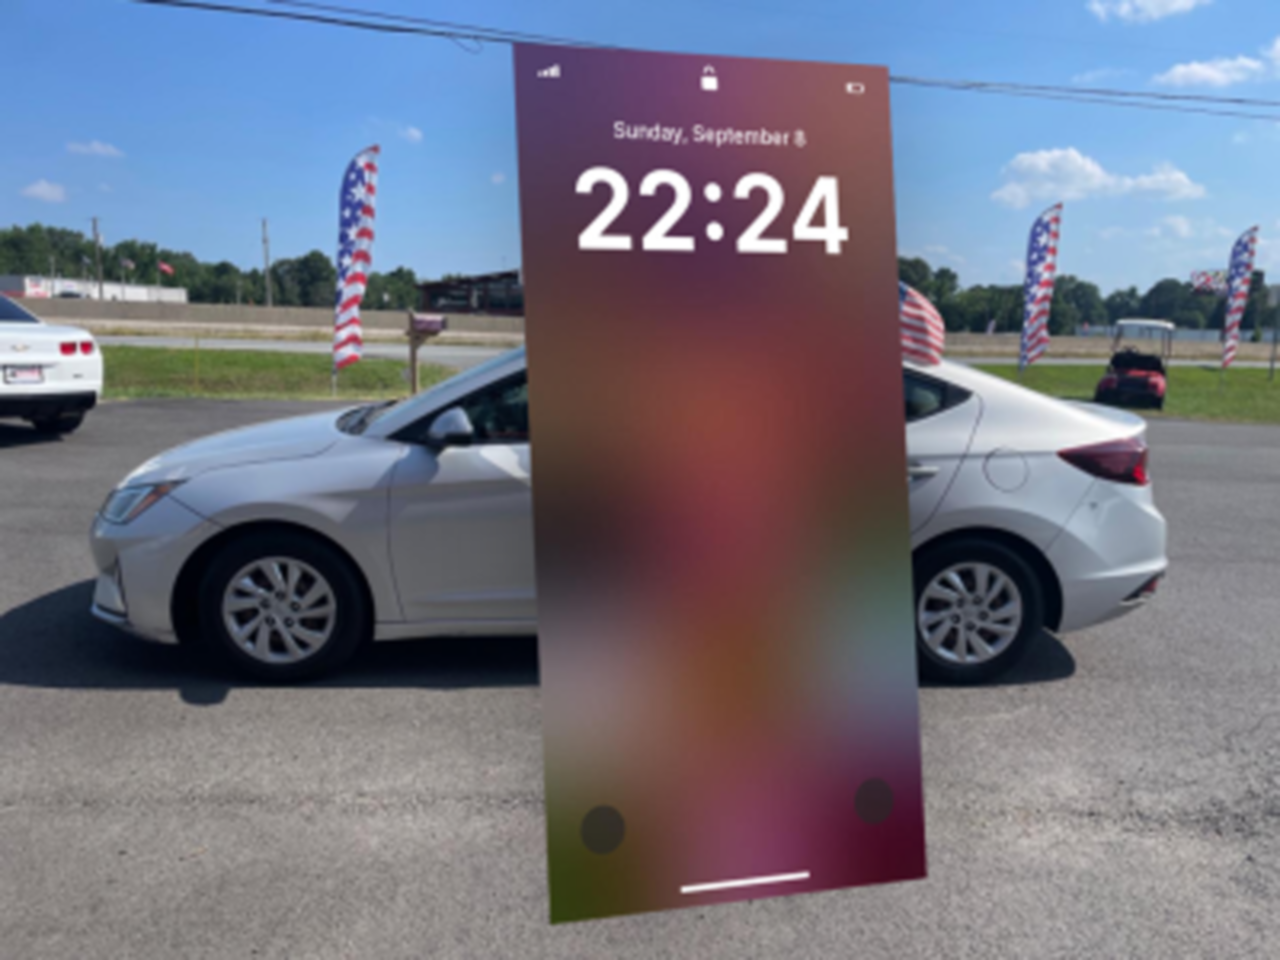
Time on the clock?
22:24
